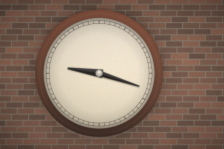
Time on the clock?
9:18
